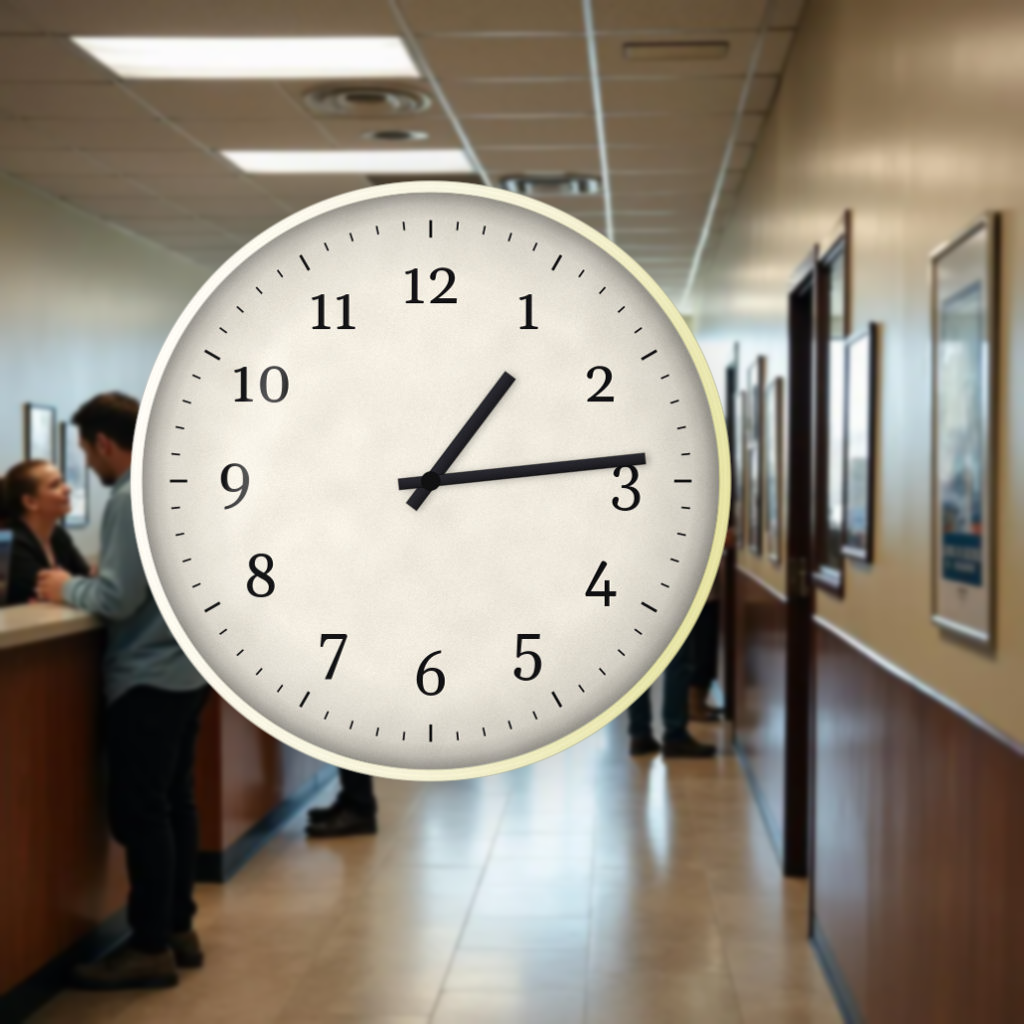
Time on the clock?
1:14
